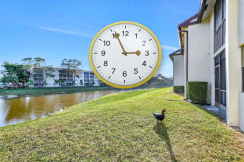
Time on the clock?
2:56
